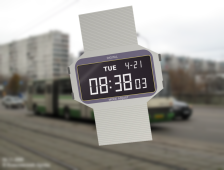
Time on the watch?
8:38:03
